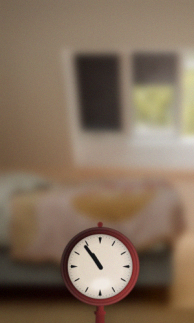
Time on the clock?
10:54
